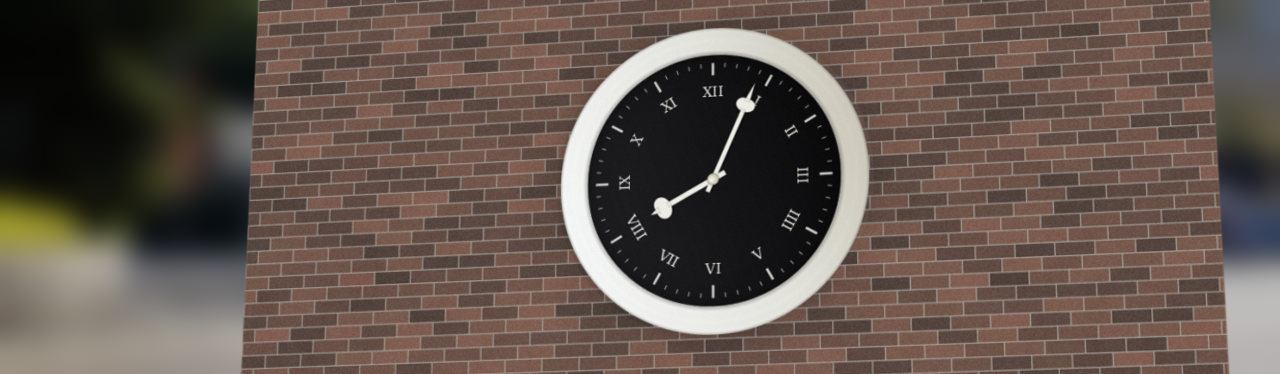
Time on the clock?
8:04
